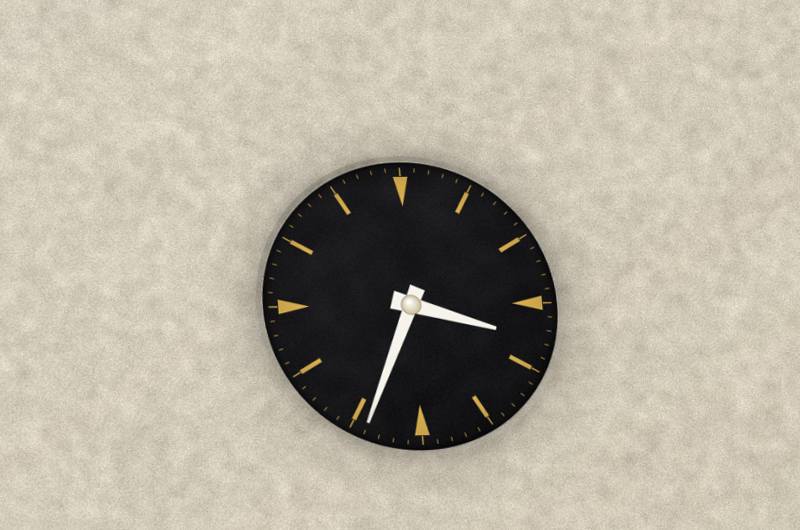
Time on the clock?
3:34
